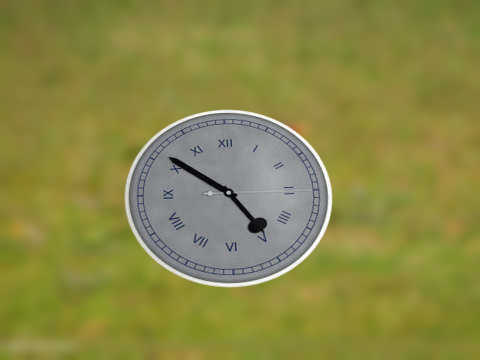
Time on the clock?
4:51:15
